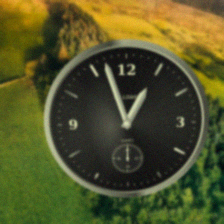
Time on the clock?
12:57
